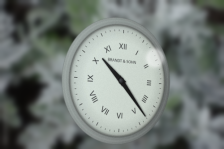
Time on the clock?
10:23
